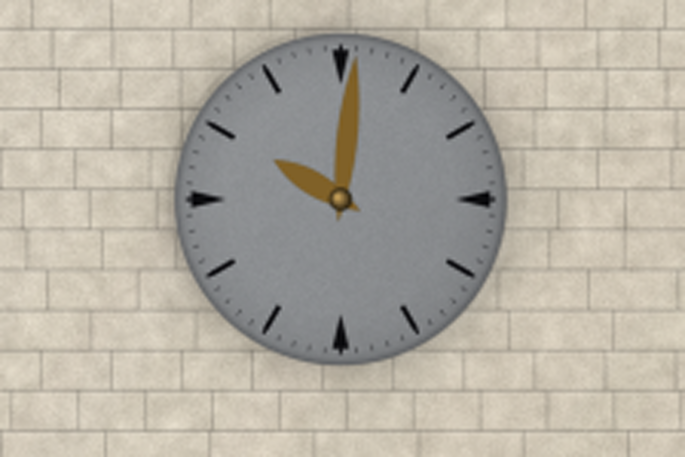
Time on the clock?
10:01
